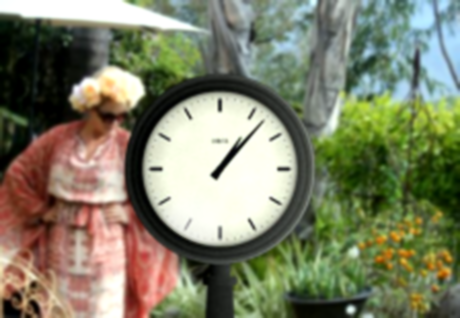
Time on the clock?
1:07
